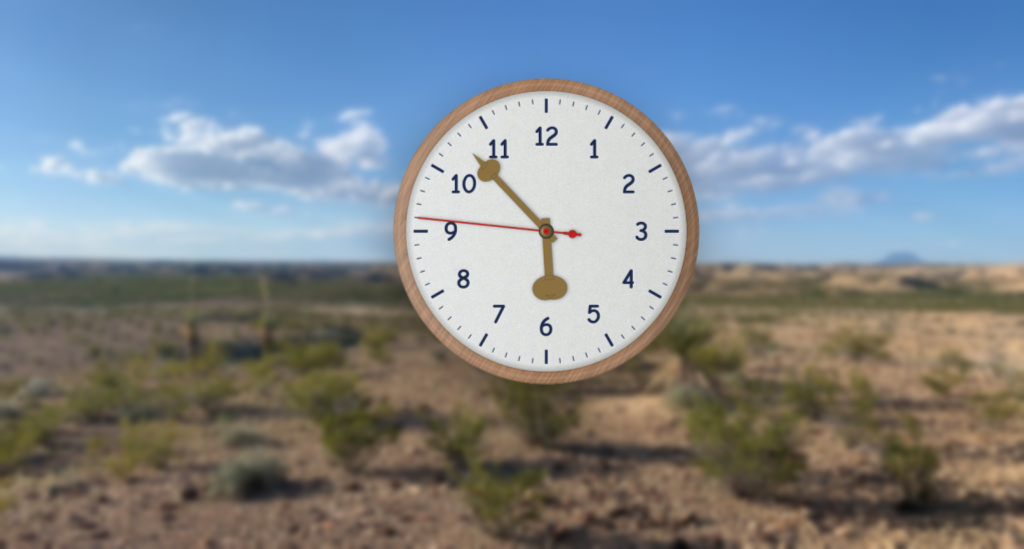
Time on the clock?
5:52:46
